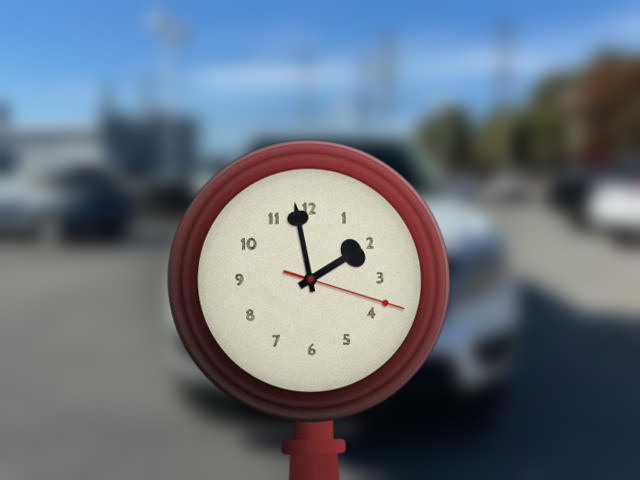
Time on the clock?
1:58:18
